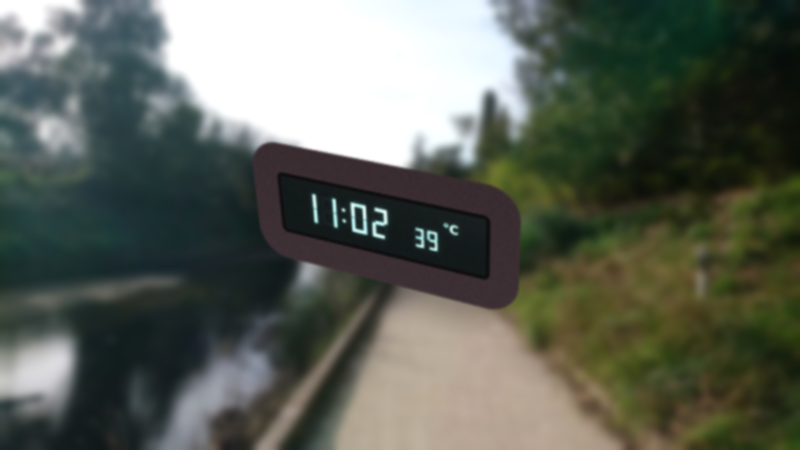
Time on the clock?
11:02
